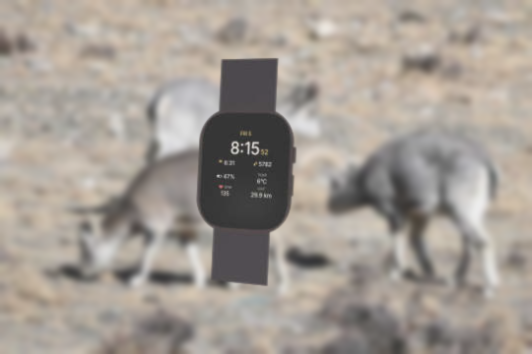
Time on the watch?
8:15
